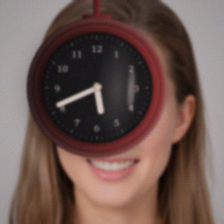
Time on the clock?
5:41
